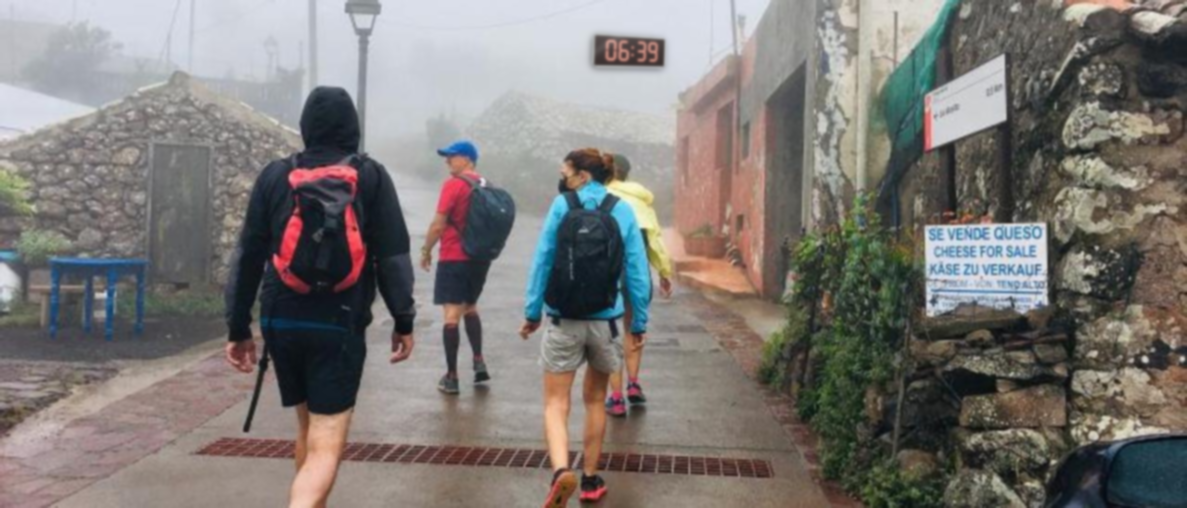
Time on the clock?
6:39
